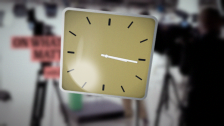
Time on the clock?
3:16
